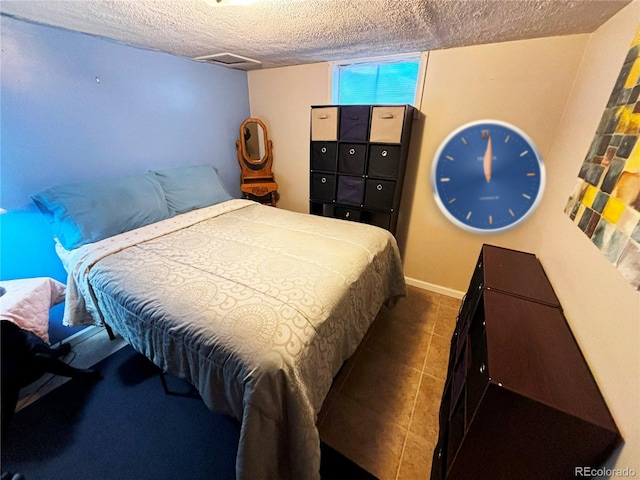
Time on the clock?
12:01
